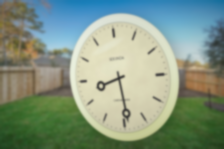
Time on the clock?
8:29
